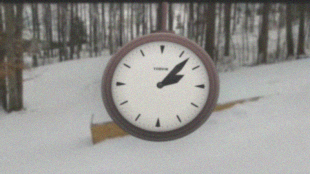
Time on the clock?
2:07
